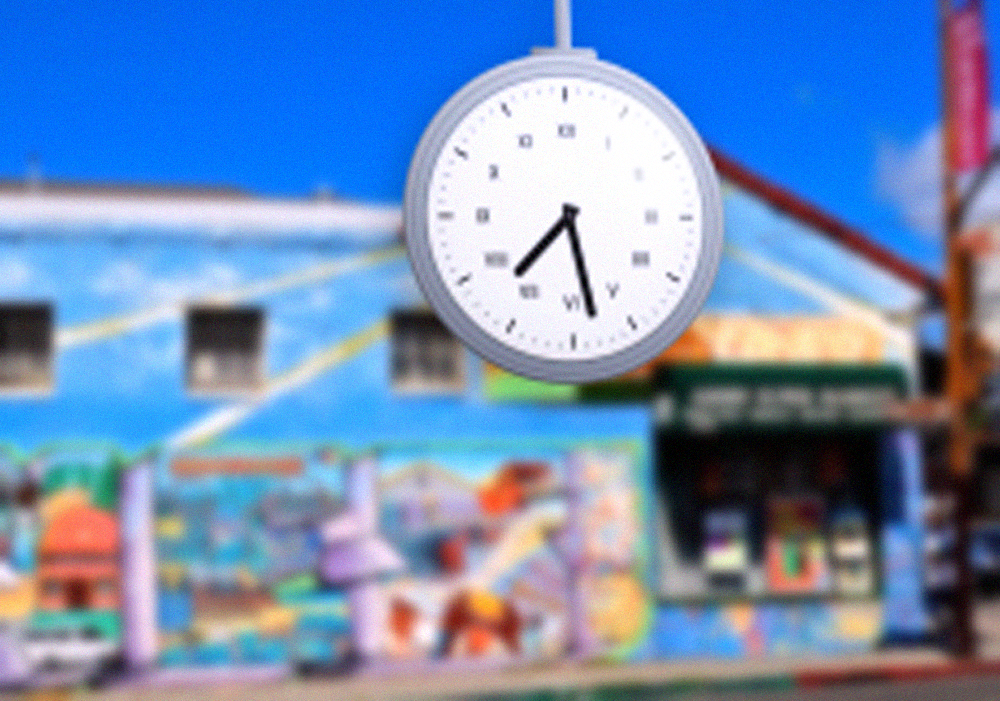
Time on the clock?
7:28
